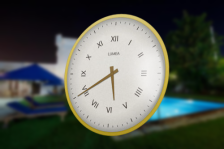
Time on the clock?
5:40
